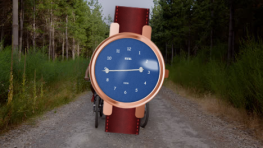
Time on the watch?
2:44
